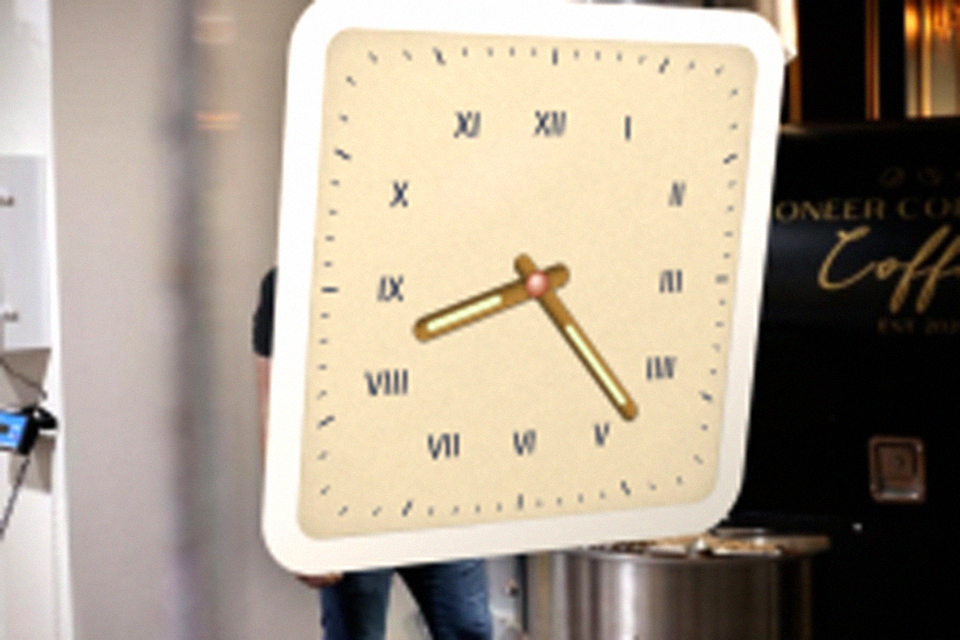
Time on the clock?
8:23
